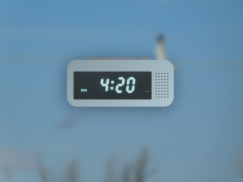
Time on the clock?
4:20
